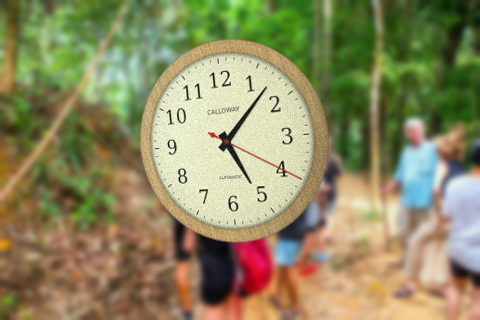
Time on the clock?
5:07:20
